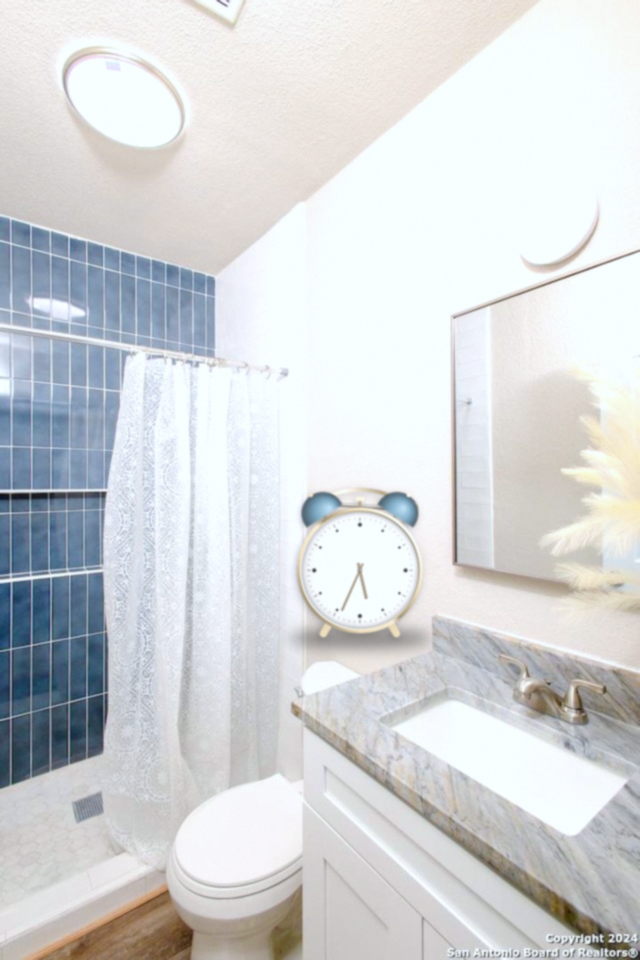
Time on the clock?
5:34
